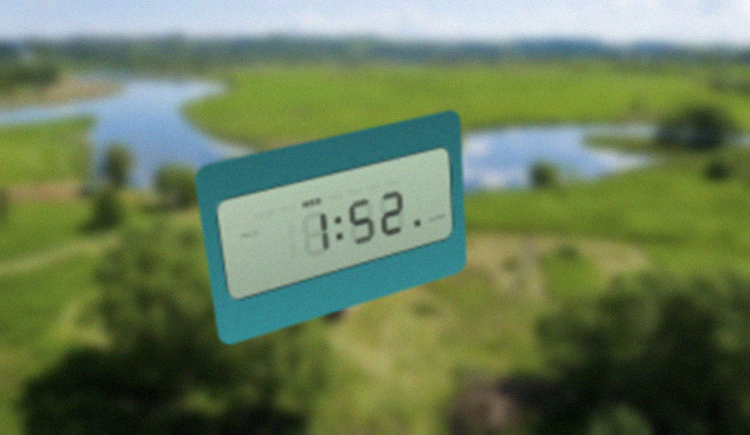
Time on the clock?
1:52
